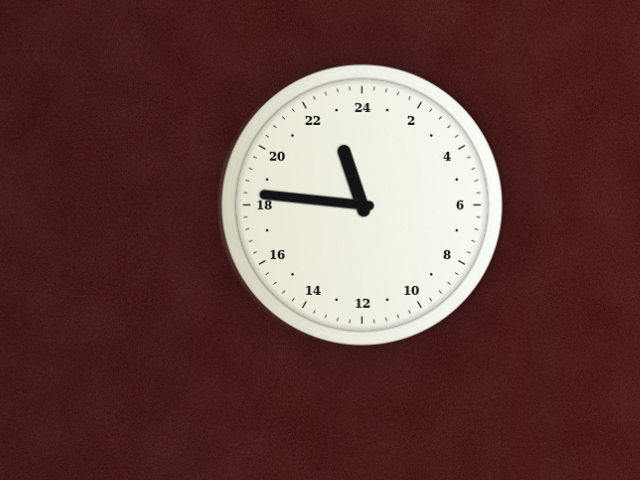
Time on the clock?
22:46
